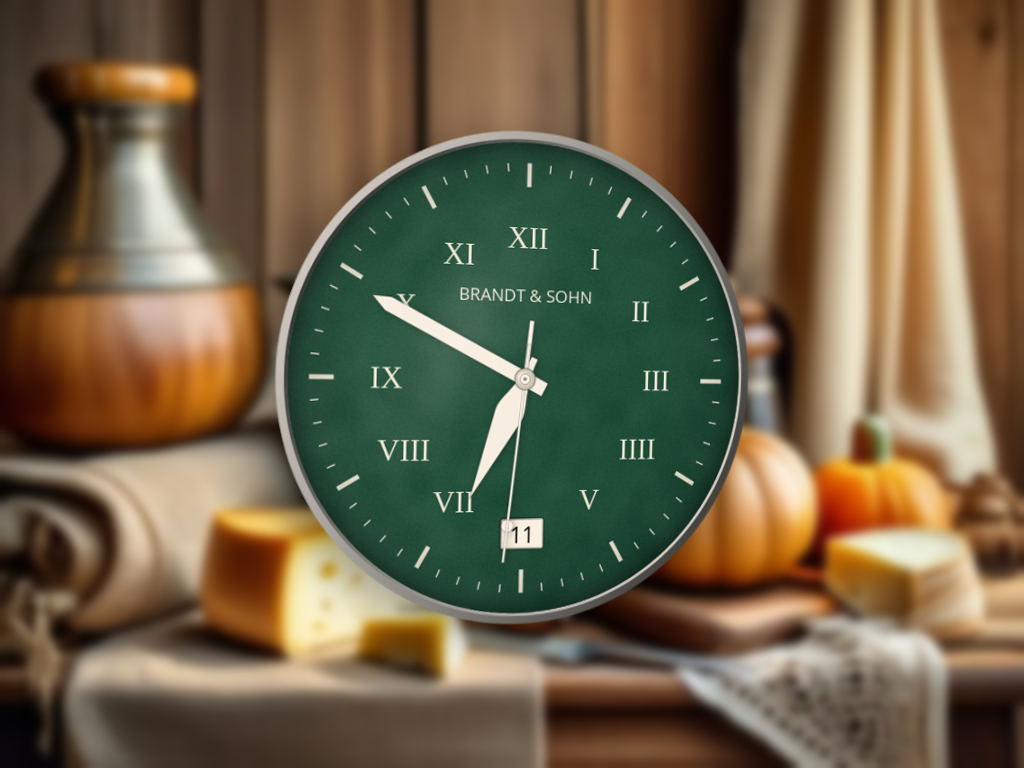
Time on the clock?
6:49:31
